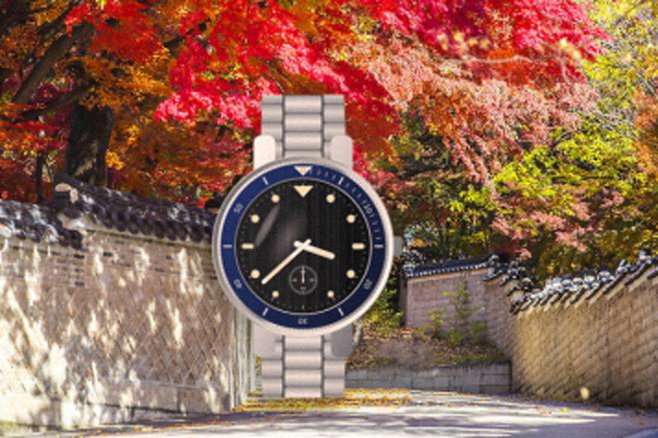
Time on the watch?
3:38
